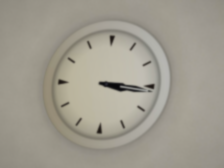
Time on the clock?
3:16
